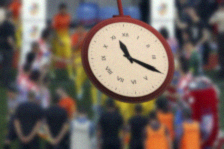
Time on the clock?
11:20
